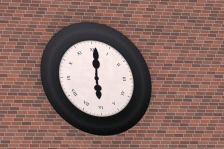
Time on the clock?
6:01
